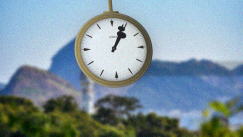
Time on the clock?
1:04
